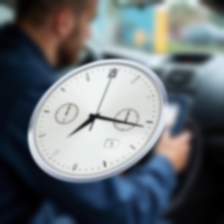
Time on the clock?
7:16
